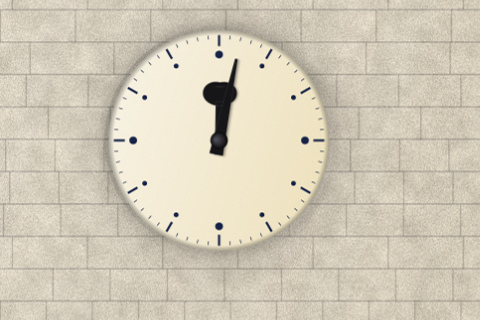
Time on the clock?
12:02
